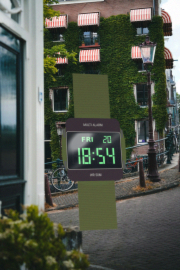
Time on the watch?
18:54
